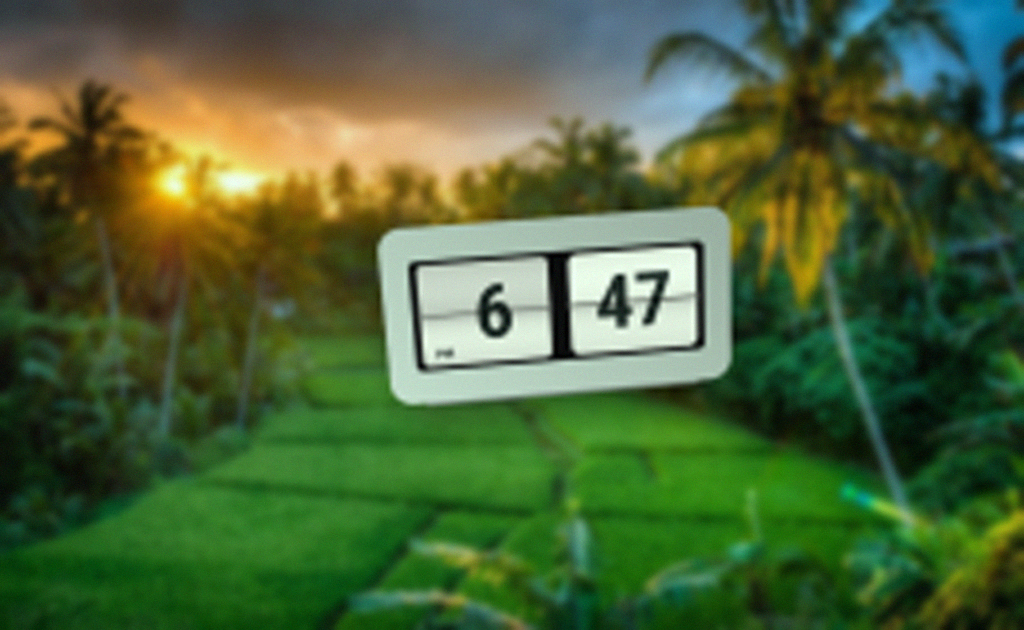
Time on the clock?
6:47
